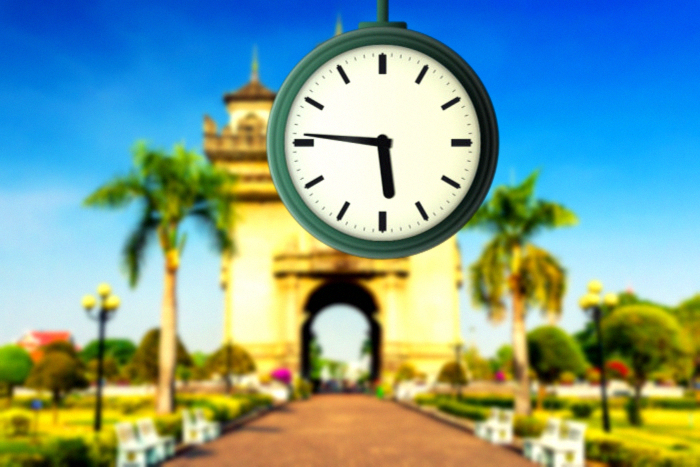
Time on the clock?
5:46
